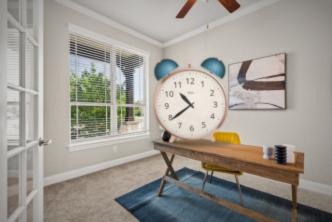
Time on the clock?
10:39
